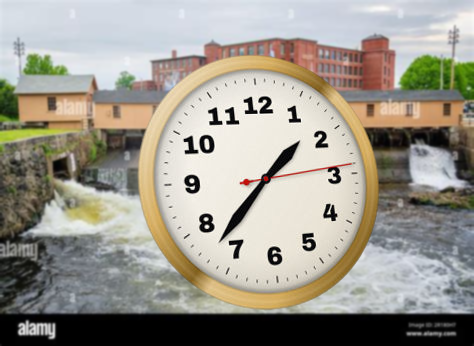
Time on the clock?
1:37:14
